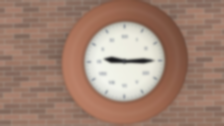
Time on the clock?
9:15
